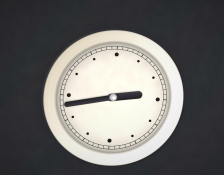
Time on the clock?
2:43
